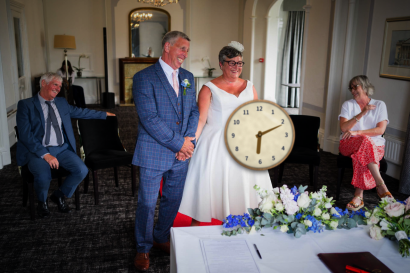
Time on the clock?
6:11
